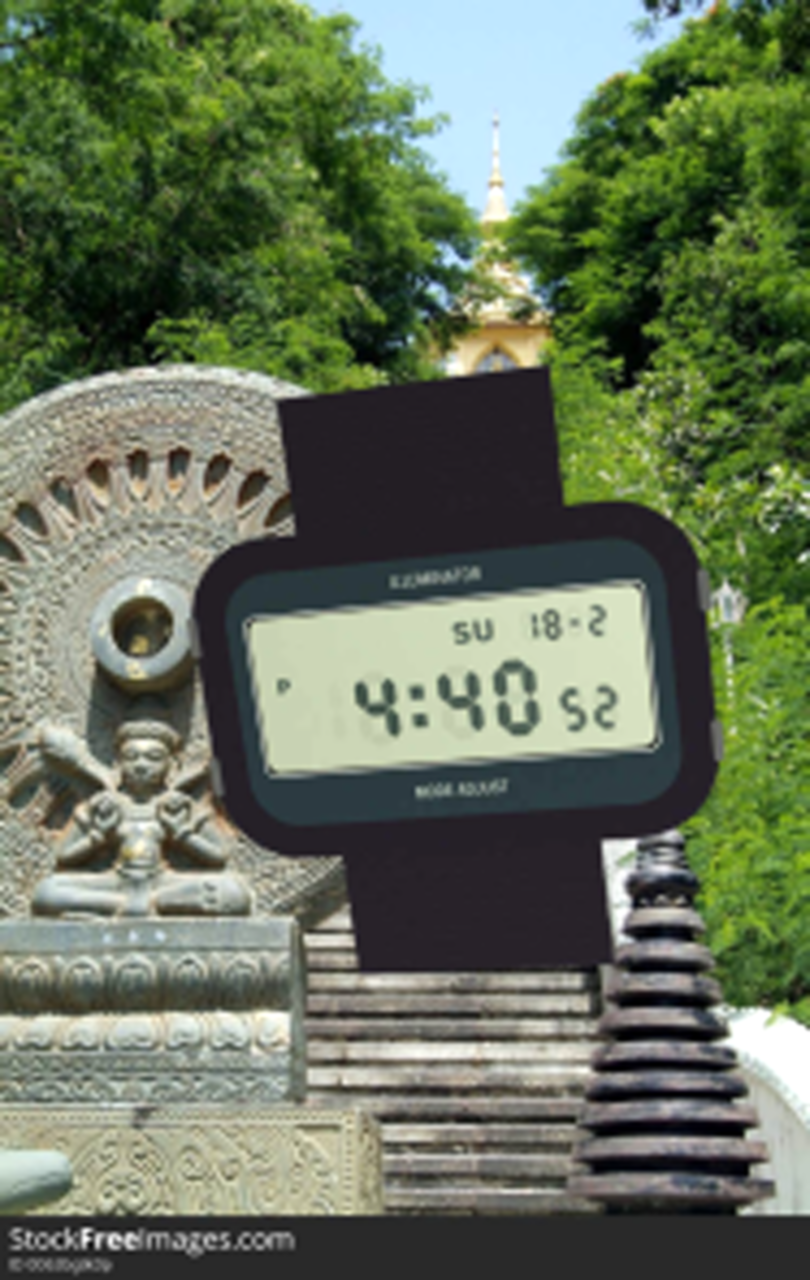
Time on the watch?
4:40:52
